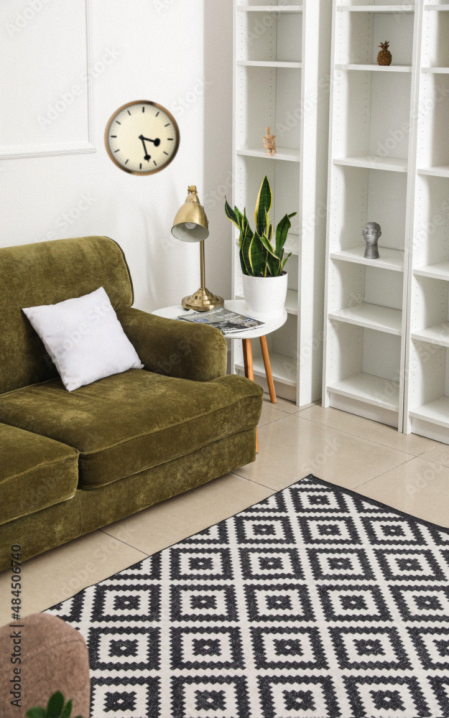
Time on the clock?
3:27
